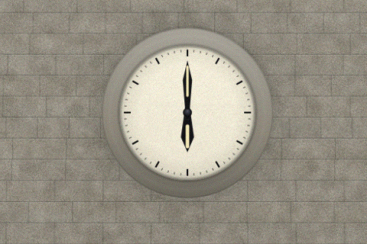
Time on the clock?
6:00
